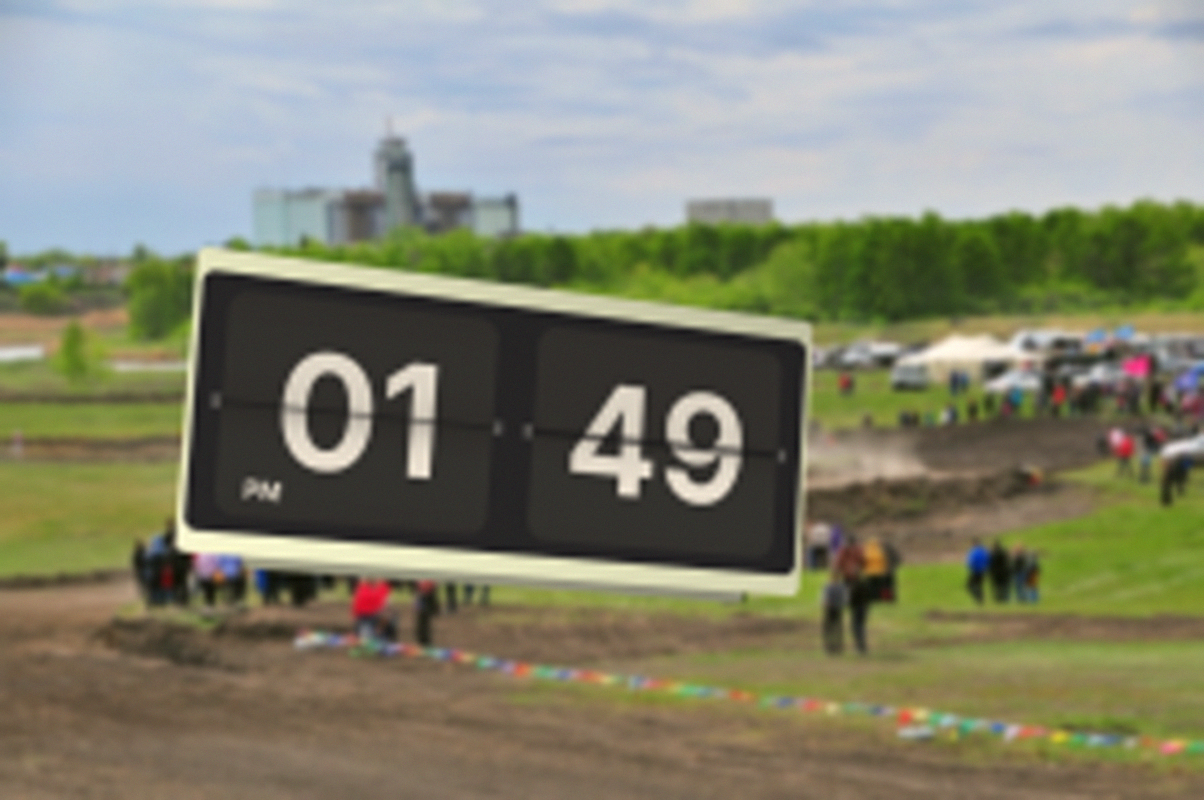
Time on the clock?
1:49
